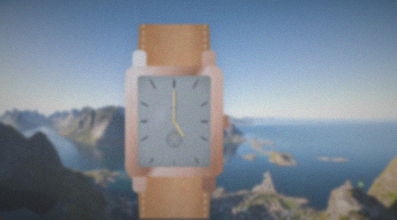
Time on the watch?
5:00
